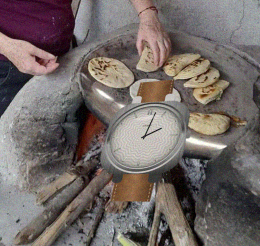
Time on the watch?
2:02
